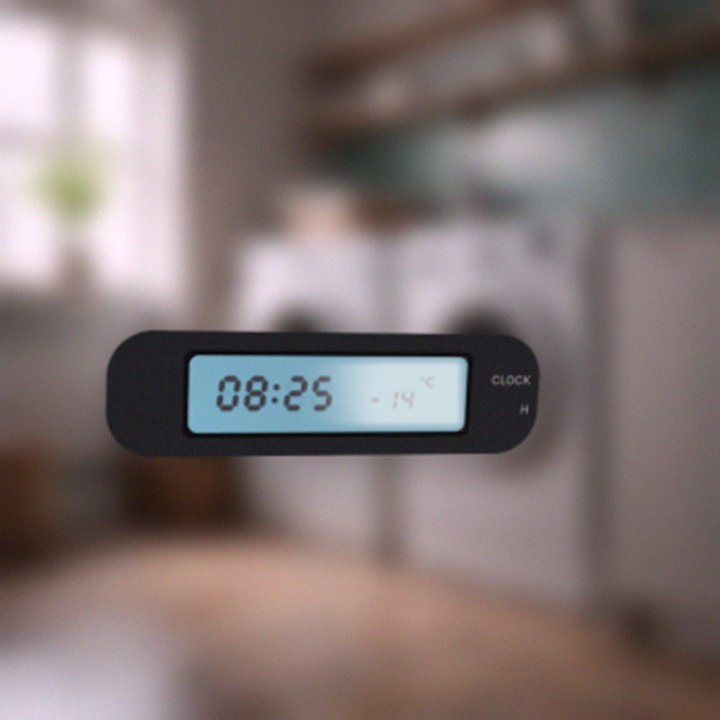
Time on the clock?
8:25
